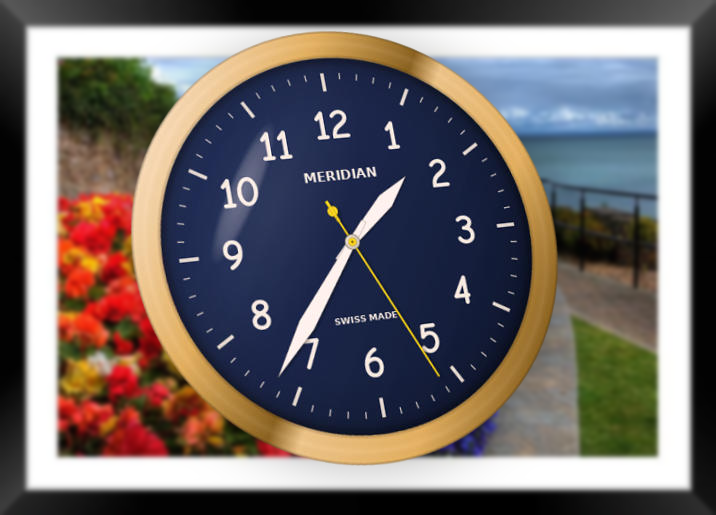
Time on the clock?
1:36:26
